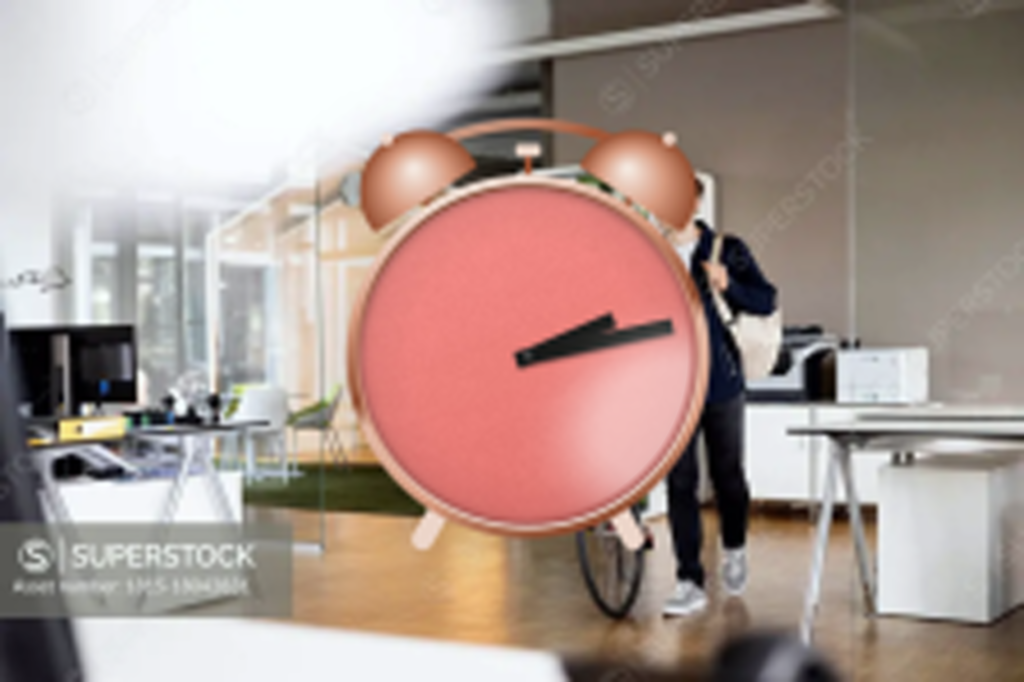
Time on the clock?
2:13
